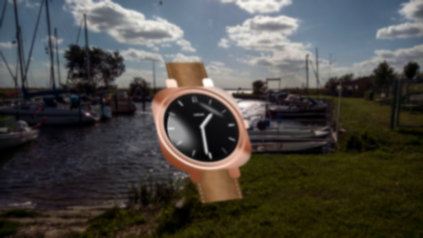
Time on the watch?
1:31
